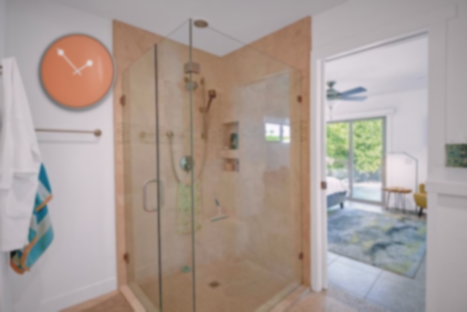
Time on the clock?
1:53
